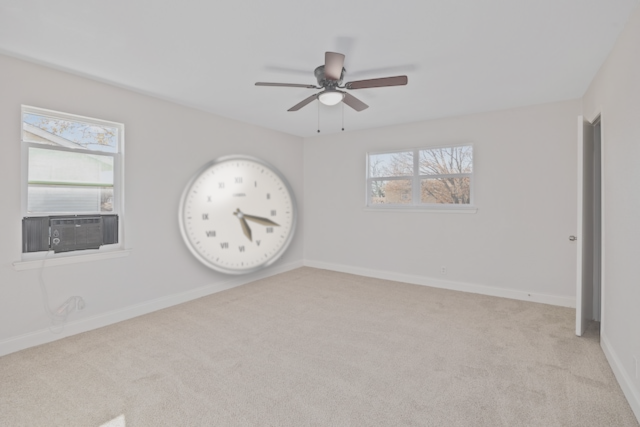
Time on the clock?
5:18
